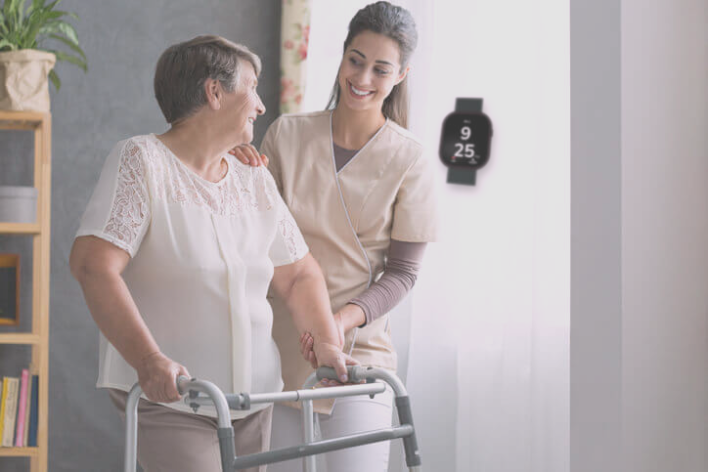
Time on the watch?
9:25
